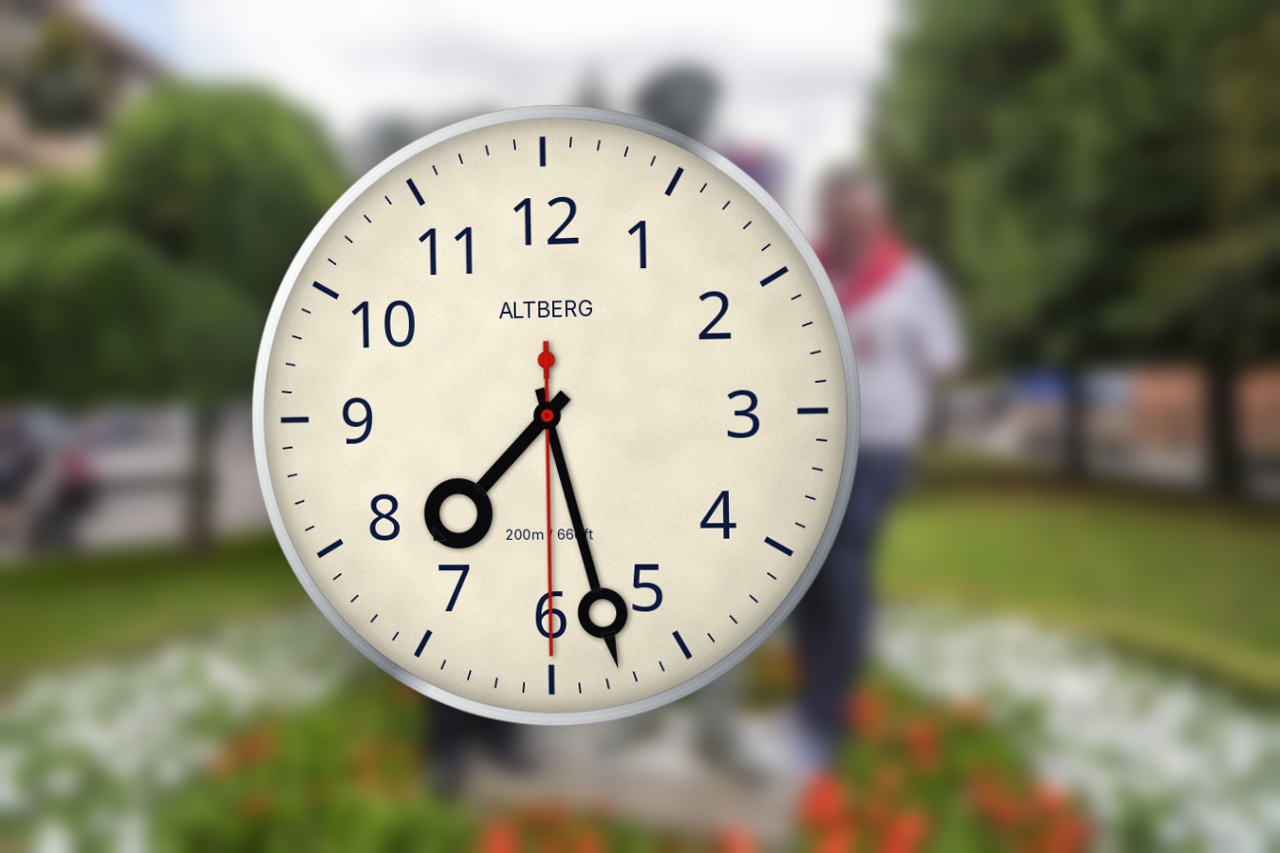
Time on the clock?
7:27:30
